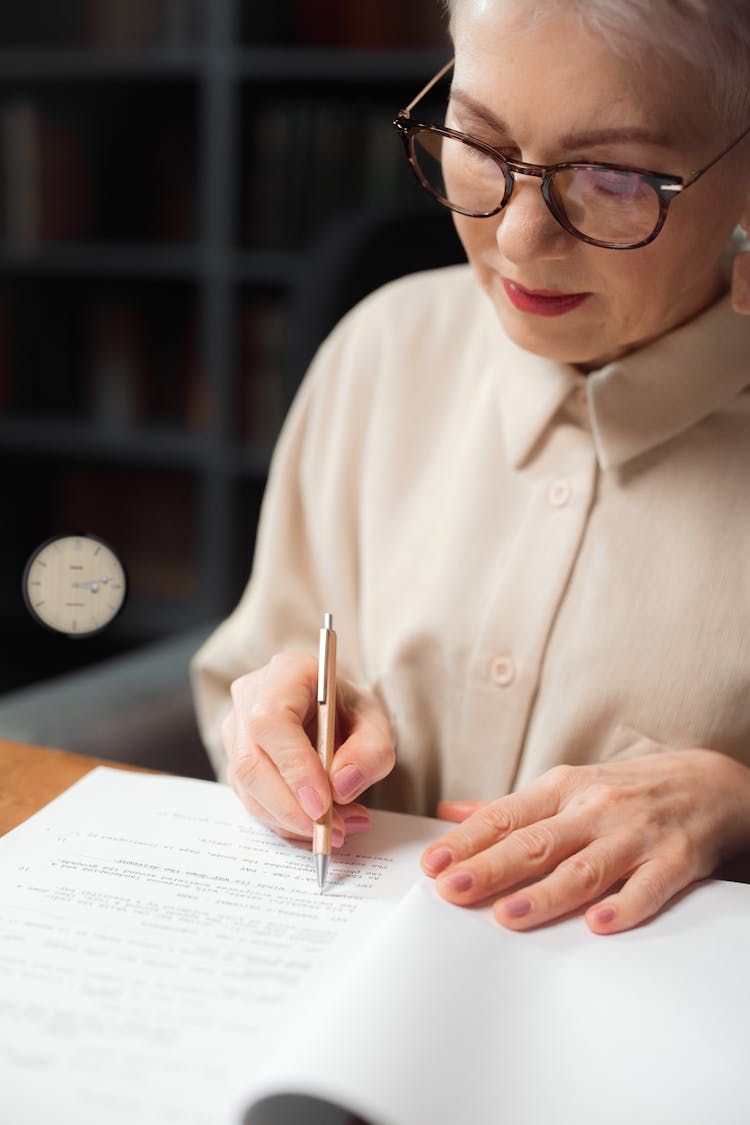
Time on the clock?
3:13
